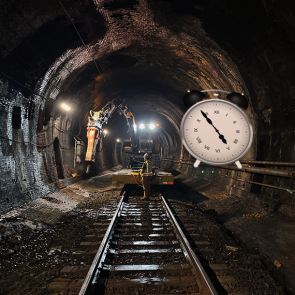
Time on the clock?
4:54
